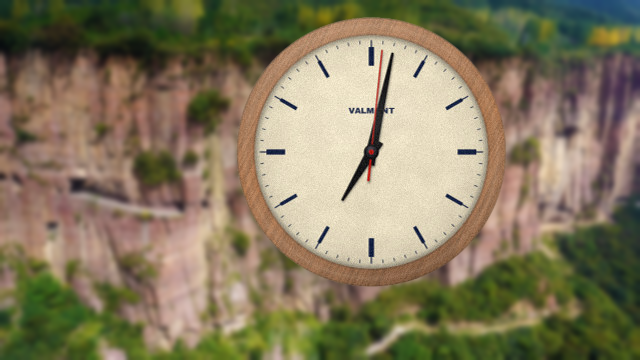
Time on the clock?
7:02:01
